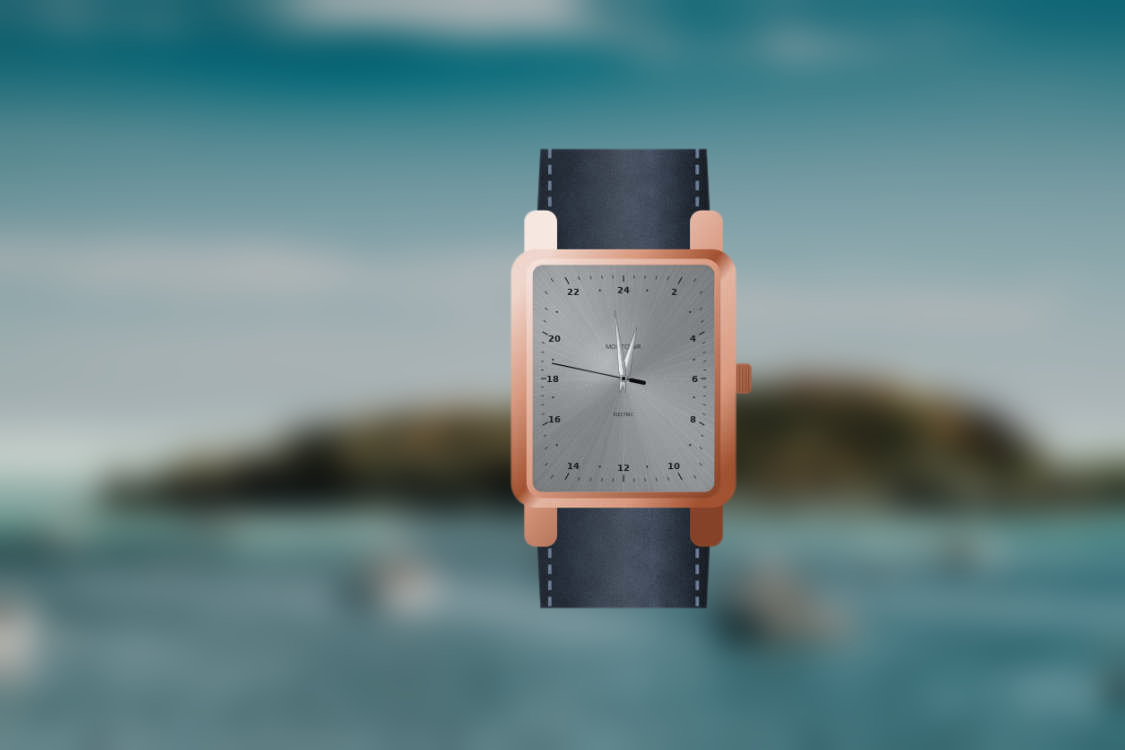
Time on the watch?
0:58:47
